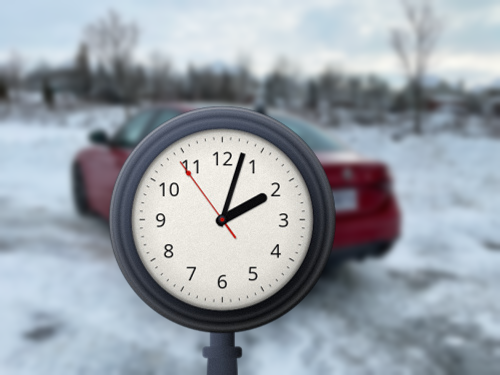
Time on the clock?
2:02:54
